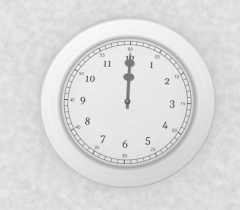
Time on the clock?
12:00
